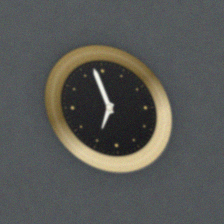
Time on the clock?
6:58
